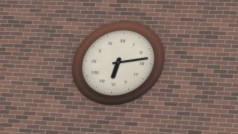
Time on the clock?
6:13
